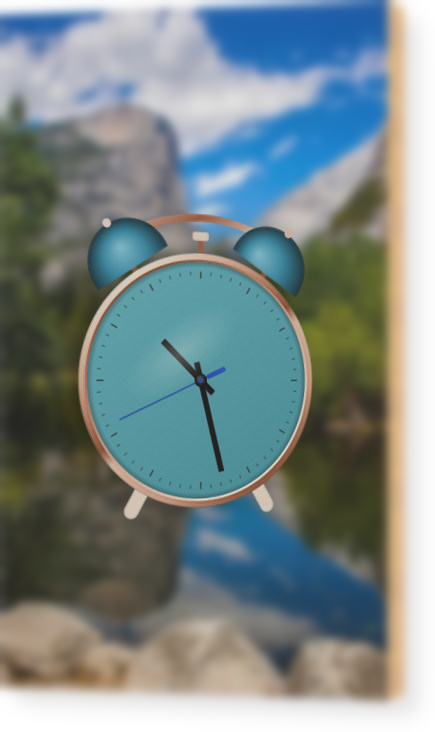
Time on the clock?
10:27:41
